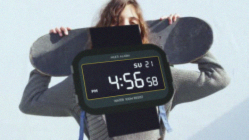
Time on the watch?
4:56:58
